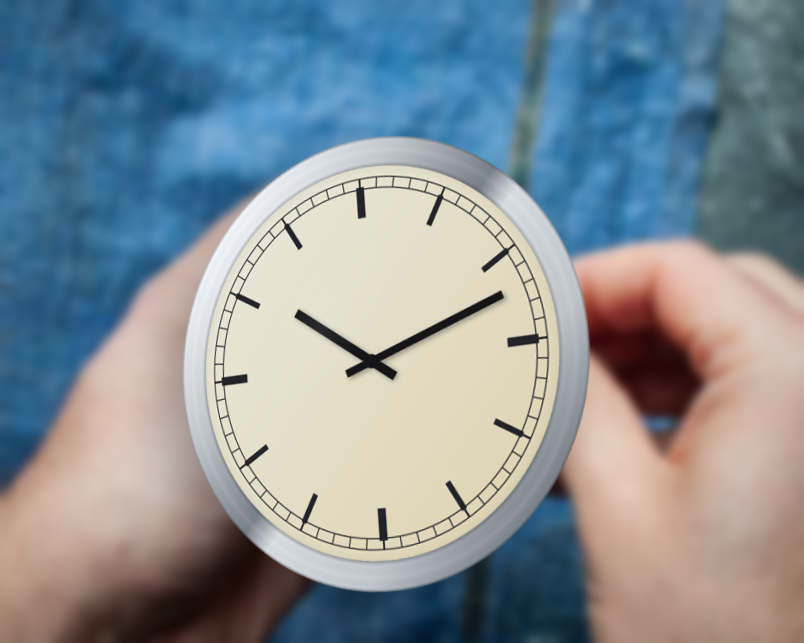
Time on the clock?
10:12
